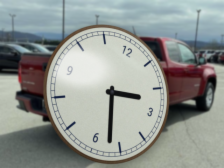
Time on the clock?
2:27
